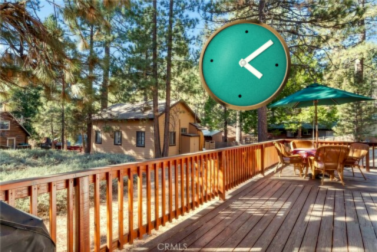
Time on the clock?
4:08
